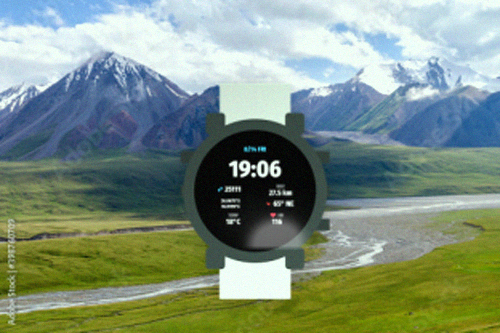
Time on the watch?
19:06
